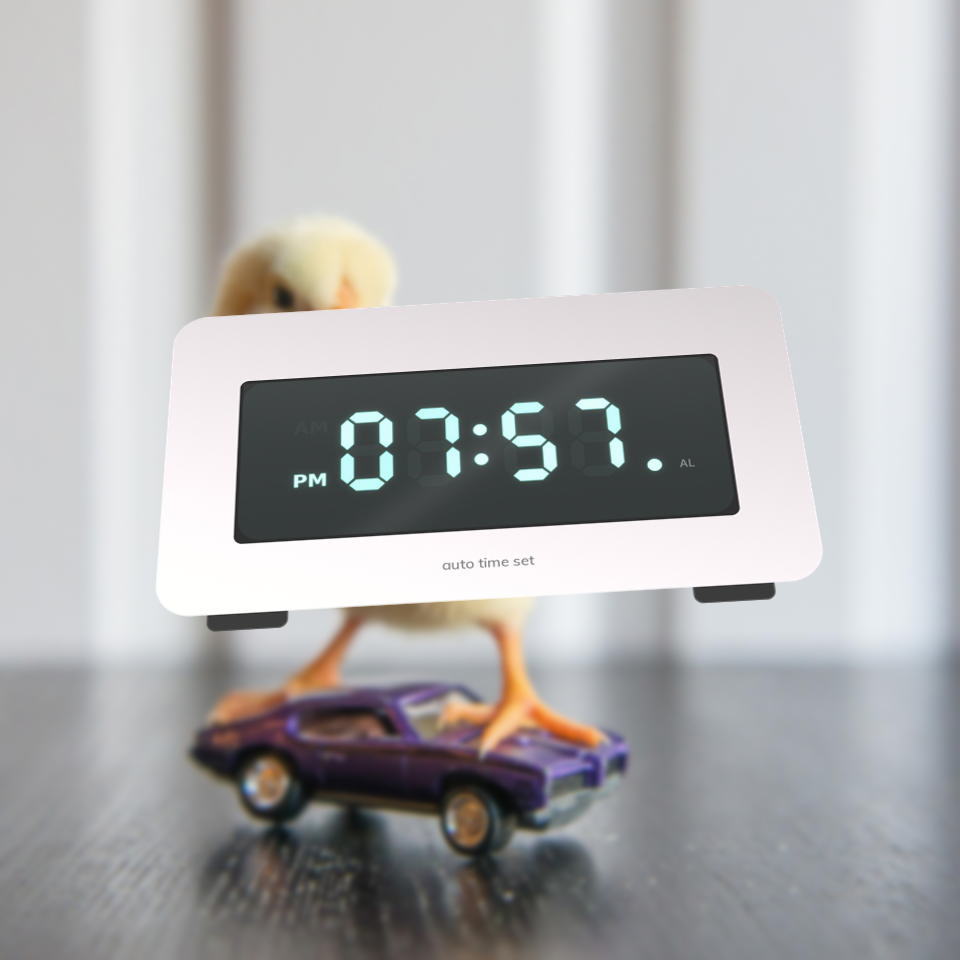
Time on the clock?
7:57
